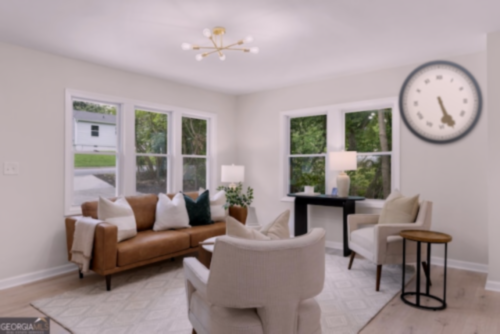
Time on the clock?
5:26
